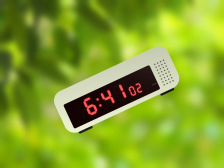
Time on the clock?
6:41:02
